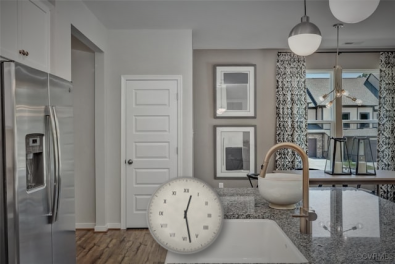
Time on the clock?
12:28
